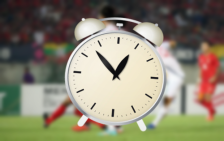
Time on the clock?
12:53
